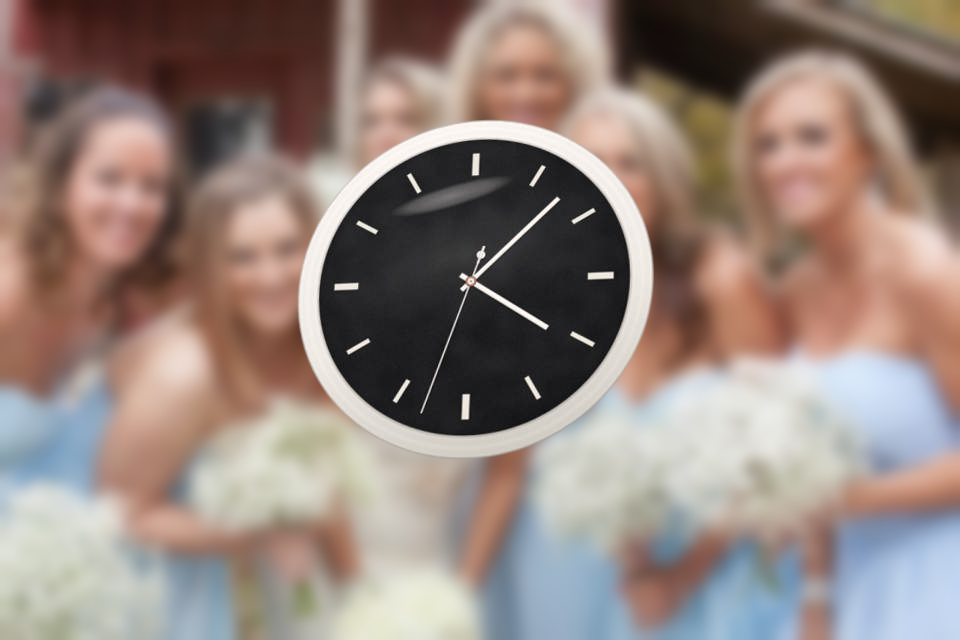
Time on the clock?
4:07:33
